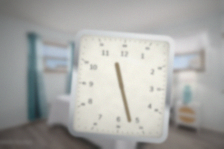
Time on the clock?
11:27
